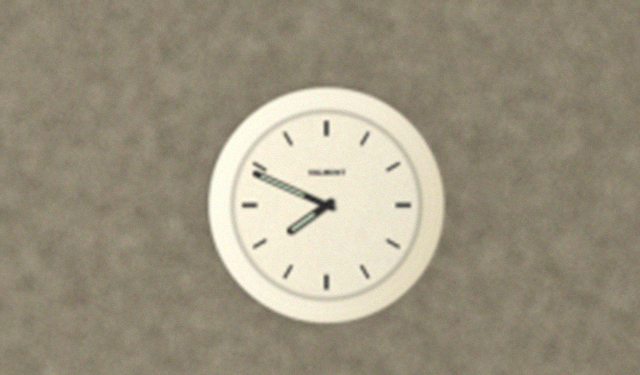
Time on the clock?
7:49
